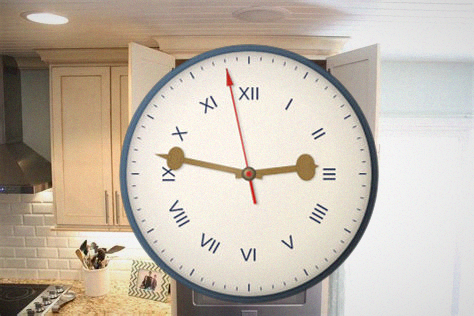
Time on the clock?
2:46:58
